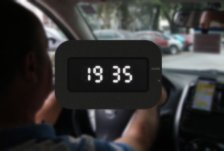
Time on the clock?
19:35
